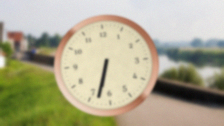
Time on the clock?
6:33
